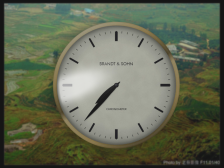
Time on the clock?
7:37
